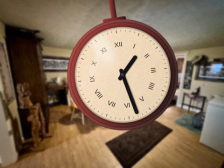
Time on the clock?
1:28
